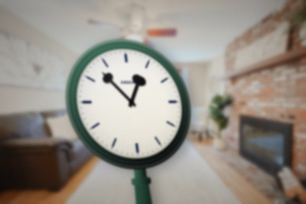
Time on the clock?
12:53
